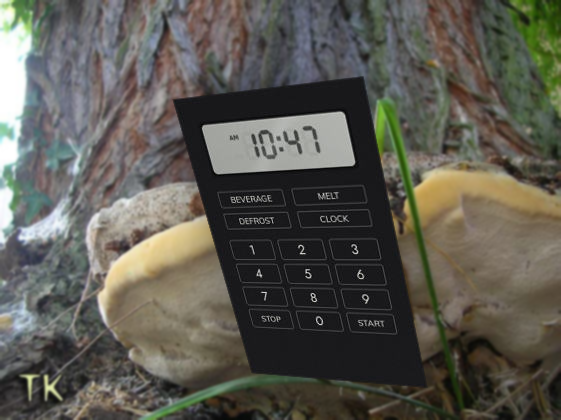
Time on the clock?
10:47
